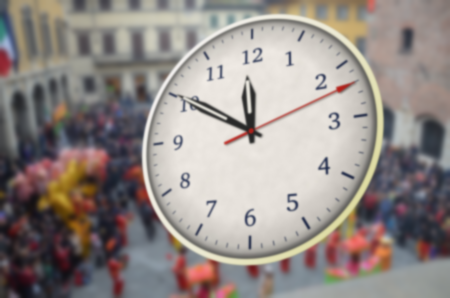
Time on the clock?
11:50:12
